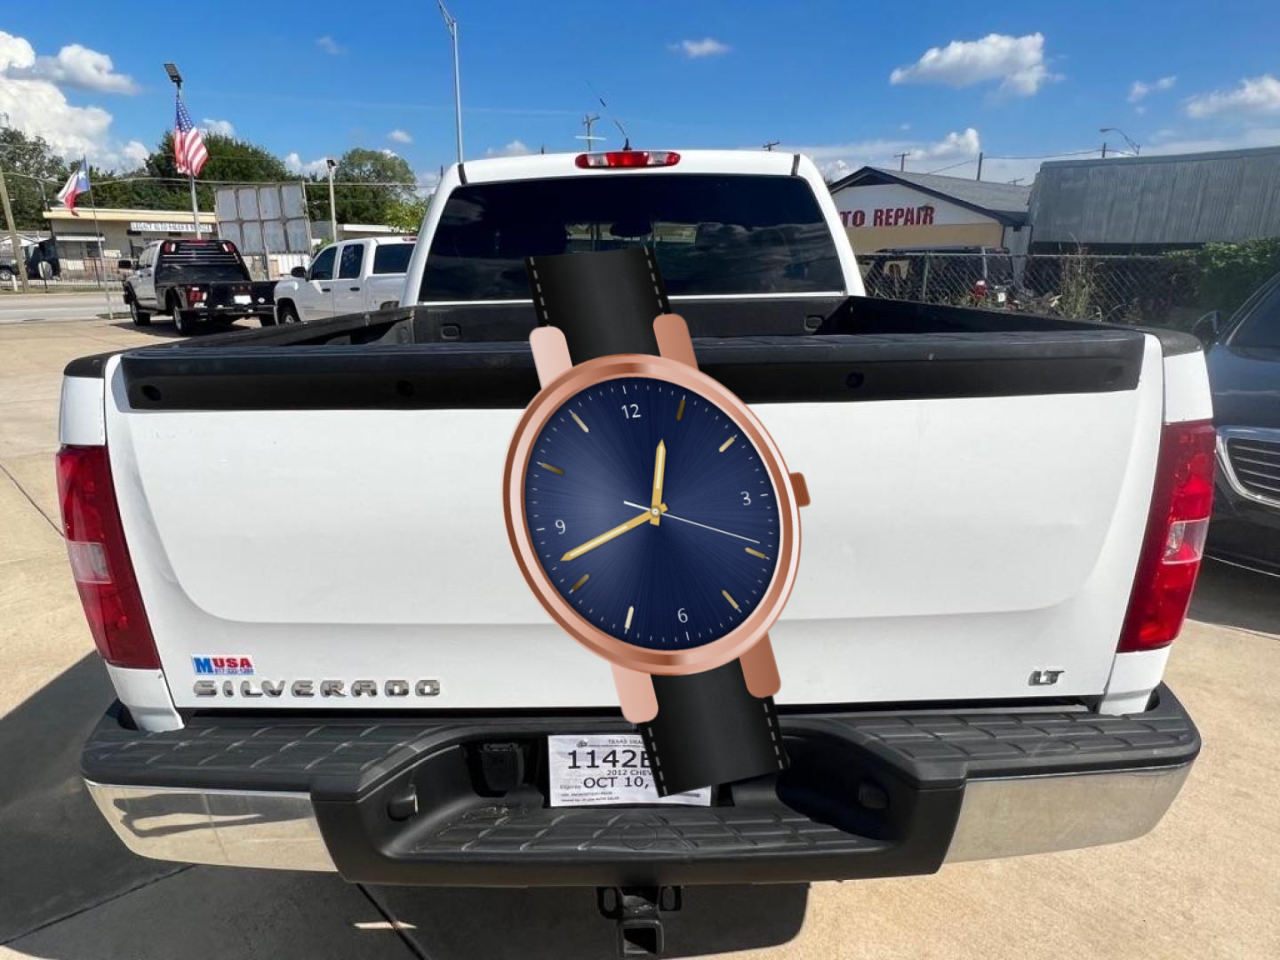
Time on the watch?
12:42:19
